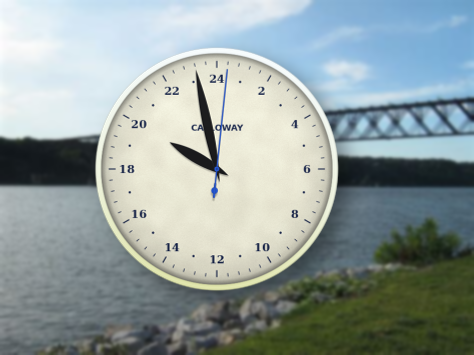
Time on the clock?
19:58:01
